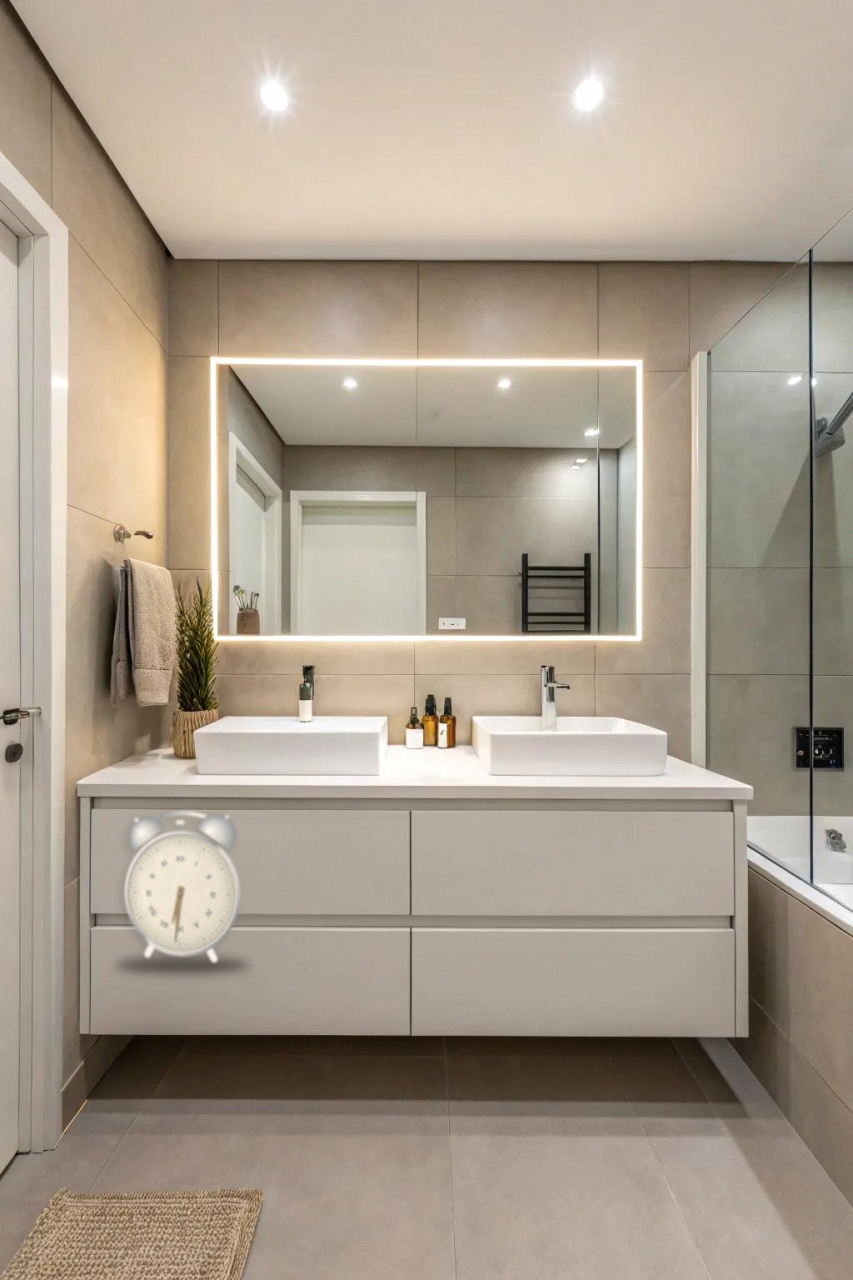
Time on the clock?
6:31
